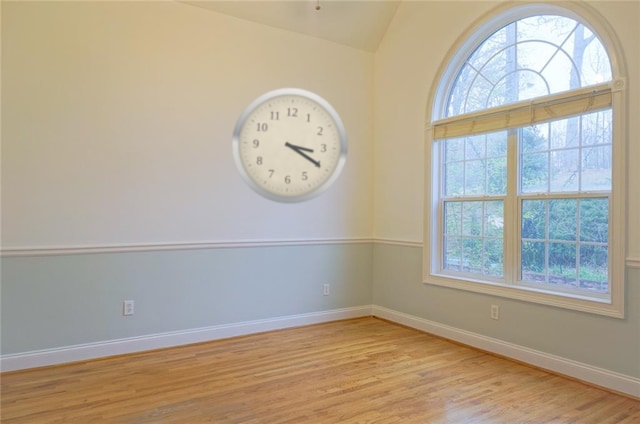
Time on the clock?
3:20
